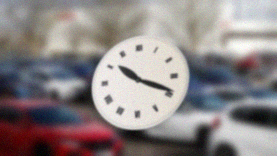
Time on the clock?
10:19
